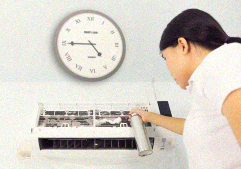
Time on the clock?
4:45
